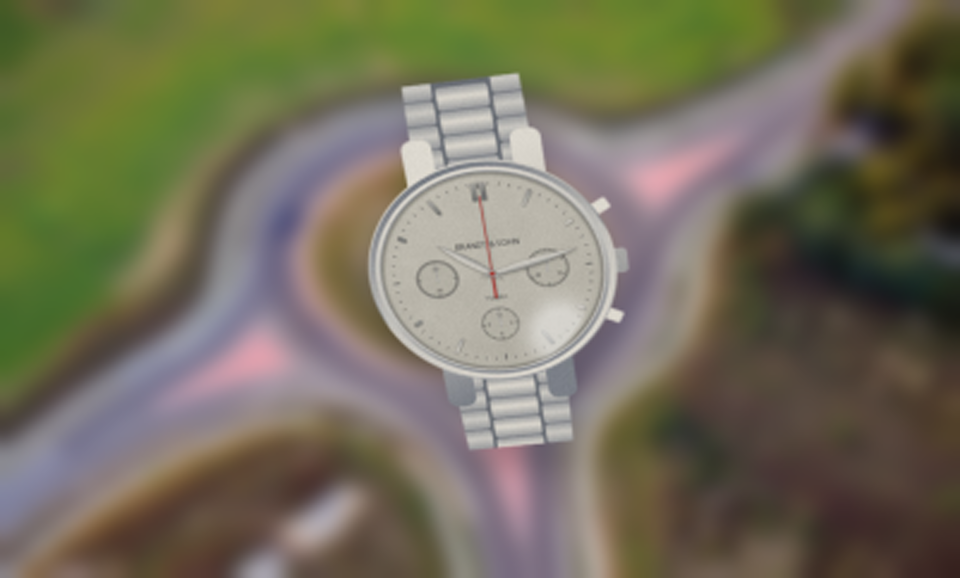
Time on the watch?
10:13
